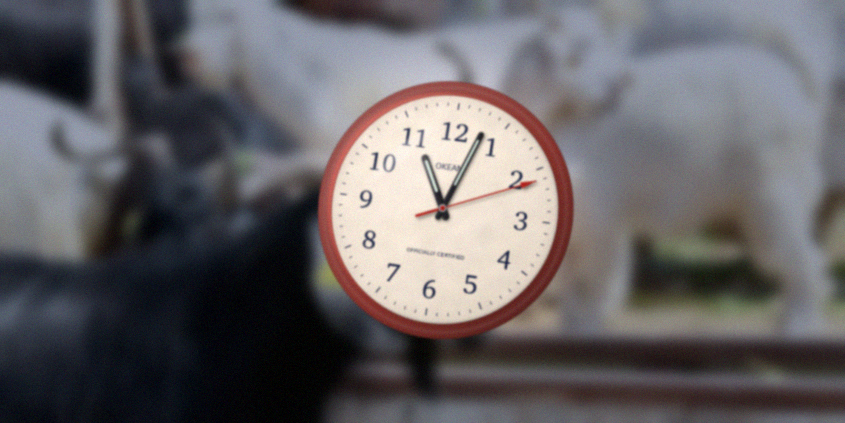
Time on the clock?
11:03:11
